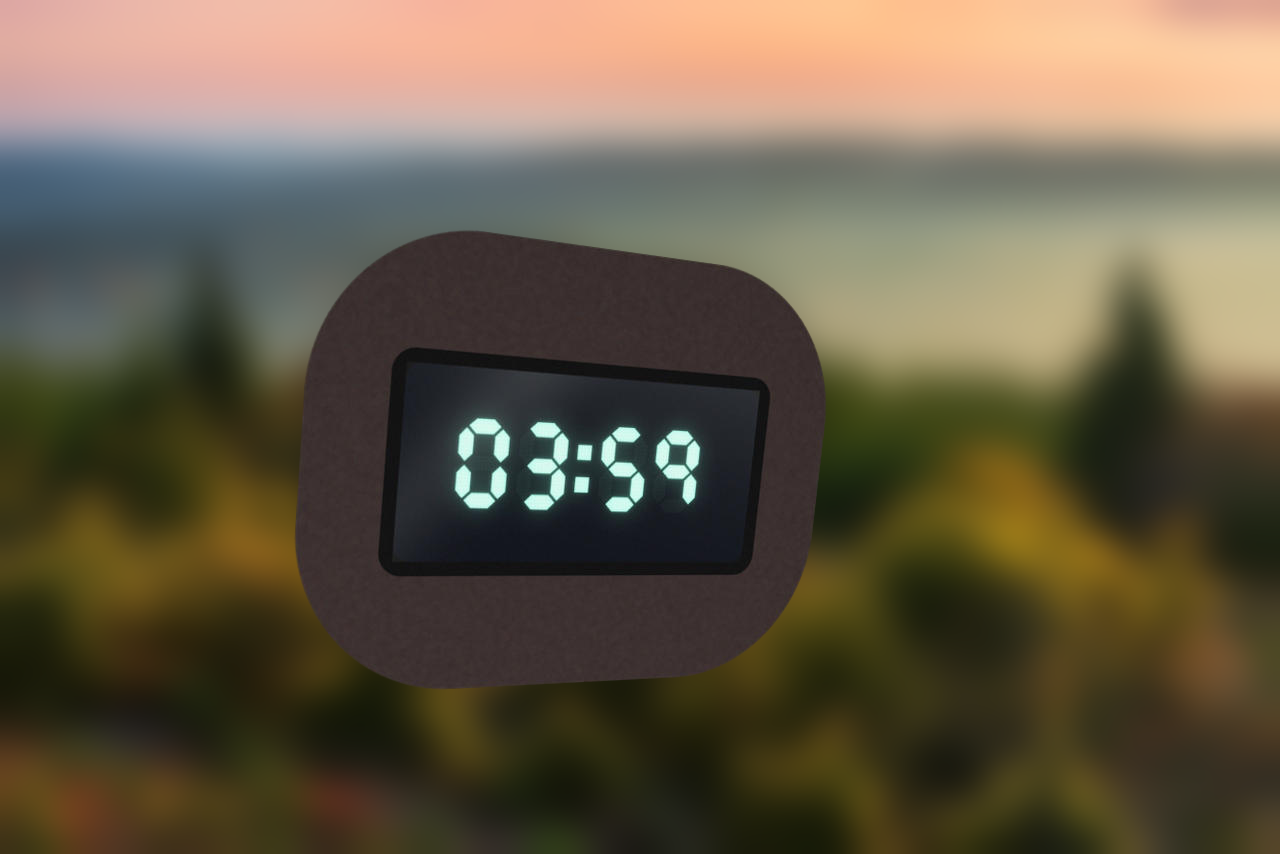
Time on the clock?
3:59
